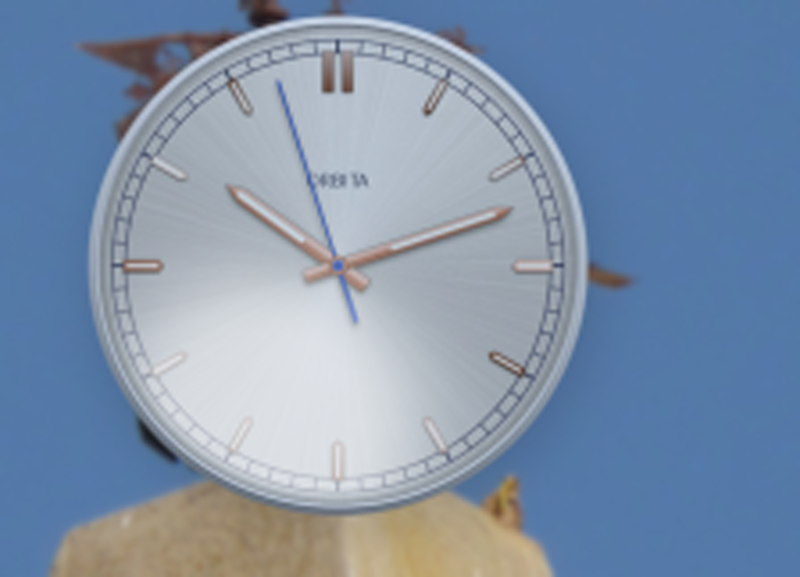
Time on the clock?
10:11:57
